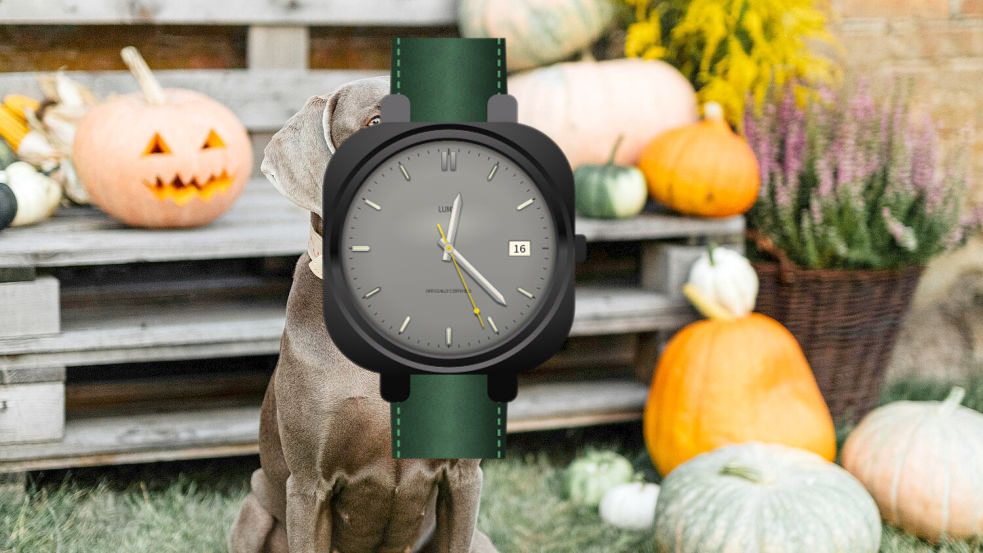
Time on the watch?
12:22:26
